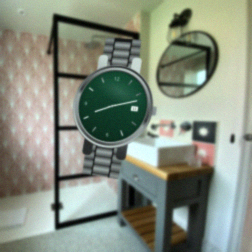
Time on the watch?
8:12
